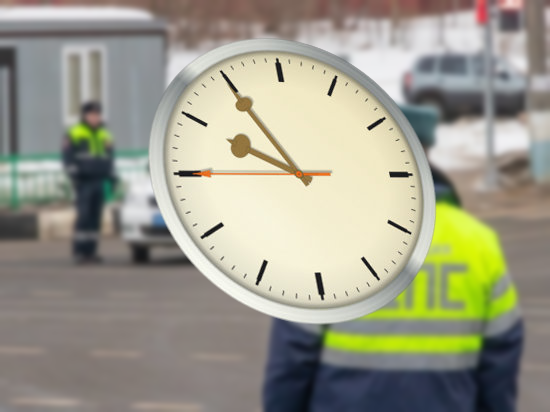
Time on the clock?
9:54:45
